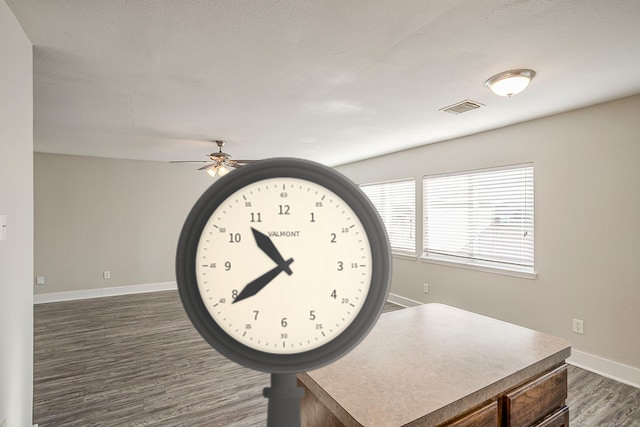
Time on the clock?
10:39
